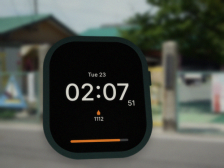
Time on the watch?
2:07:51
